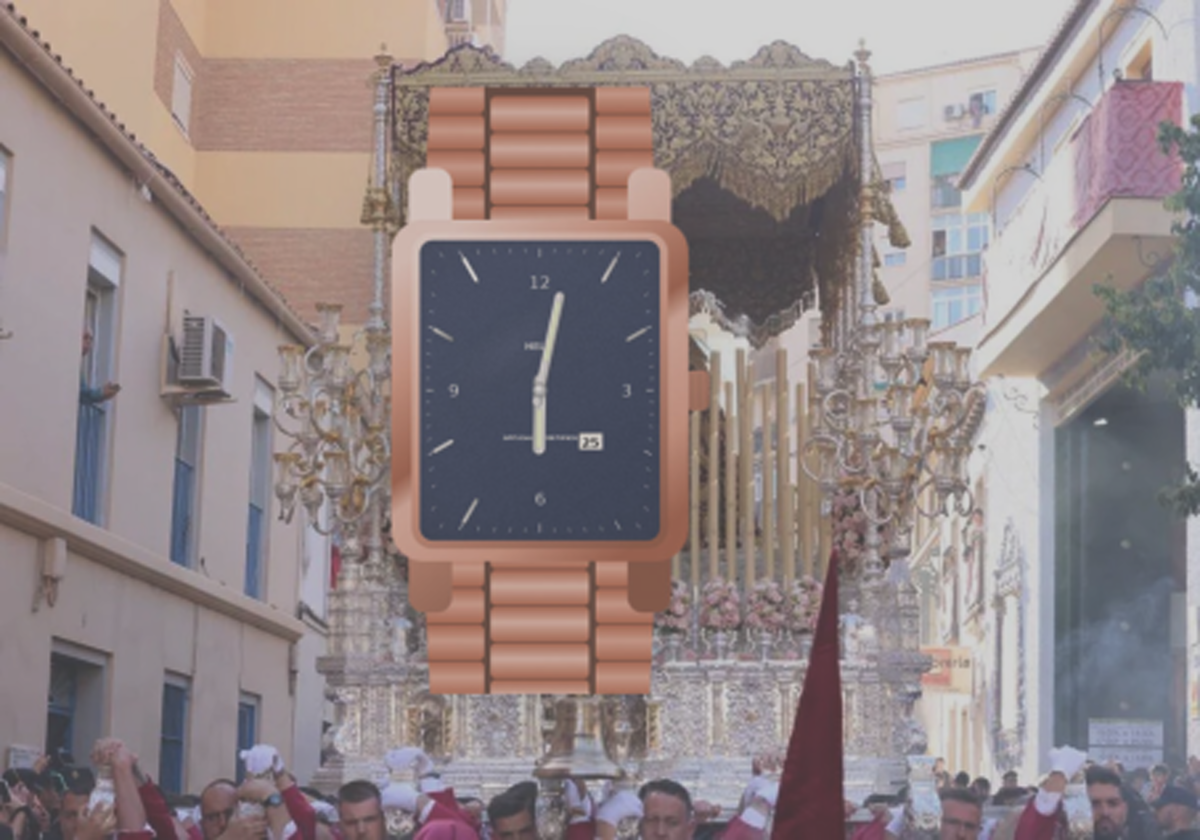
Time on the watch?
6:02
